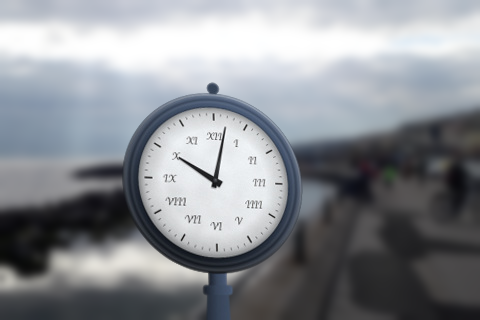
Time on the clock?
10:02
